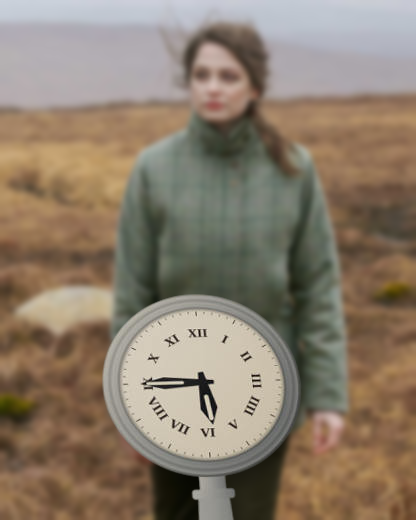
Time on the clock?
5:45
